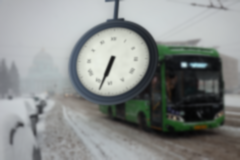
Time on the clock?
6:33
